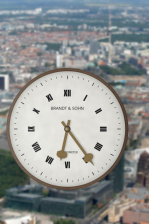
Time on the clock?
6:24
